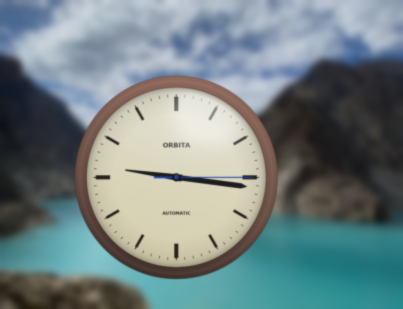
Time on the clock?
9:16:15
